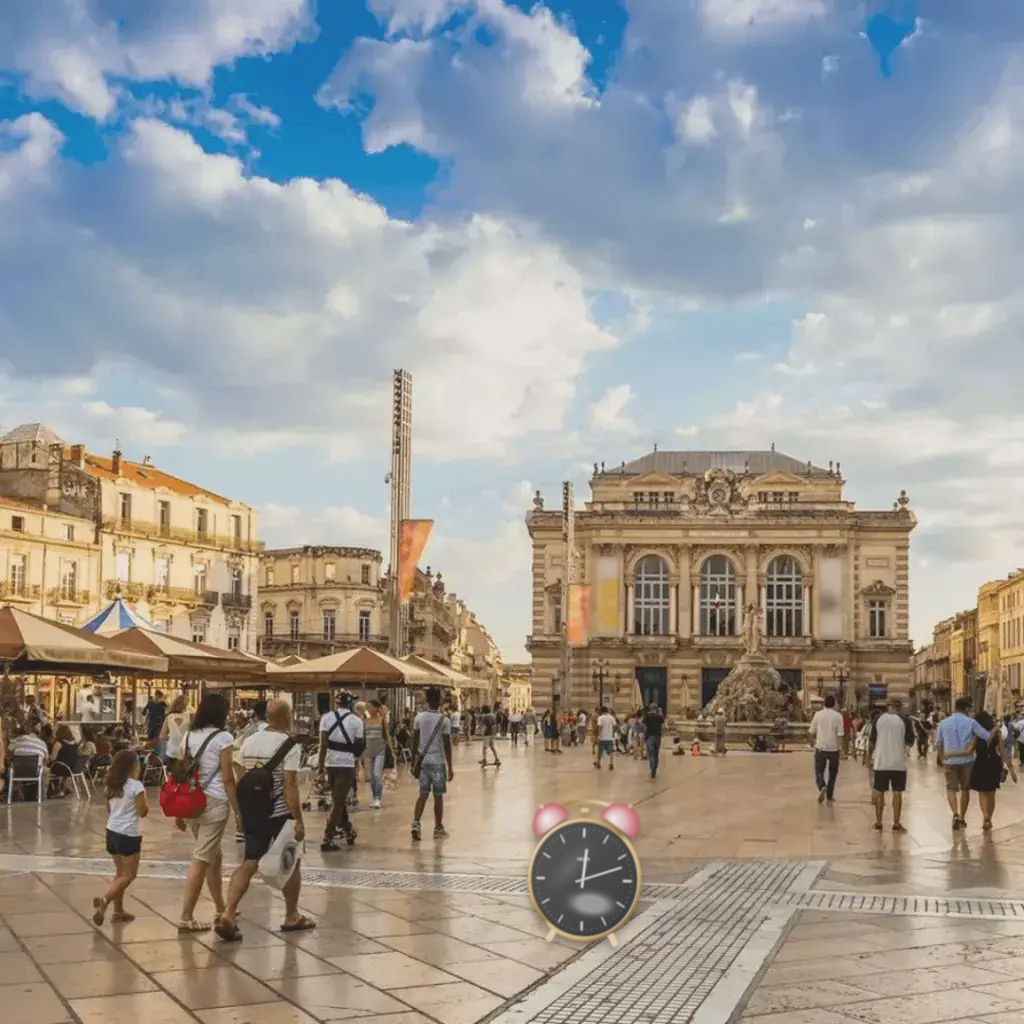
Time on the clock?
12:12
